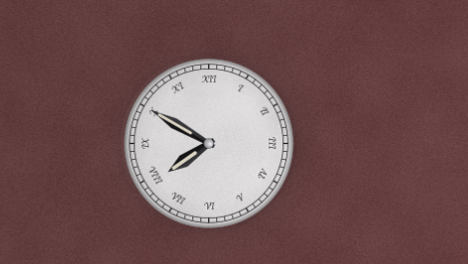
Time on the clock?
7:50
